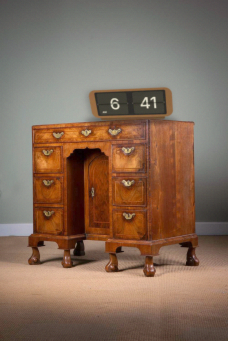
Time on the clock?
6:41
